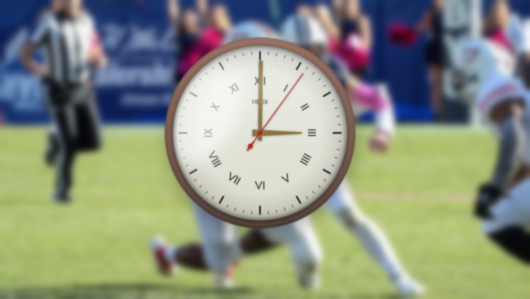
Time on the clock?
3:00:06
